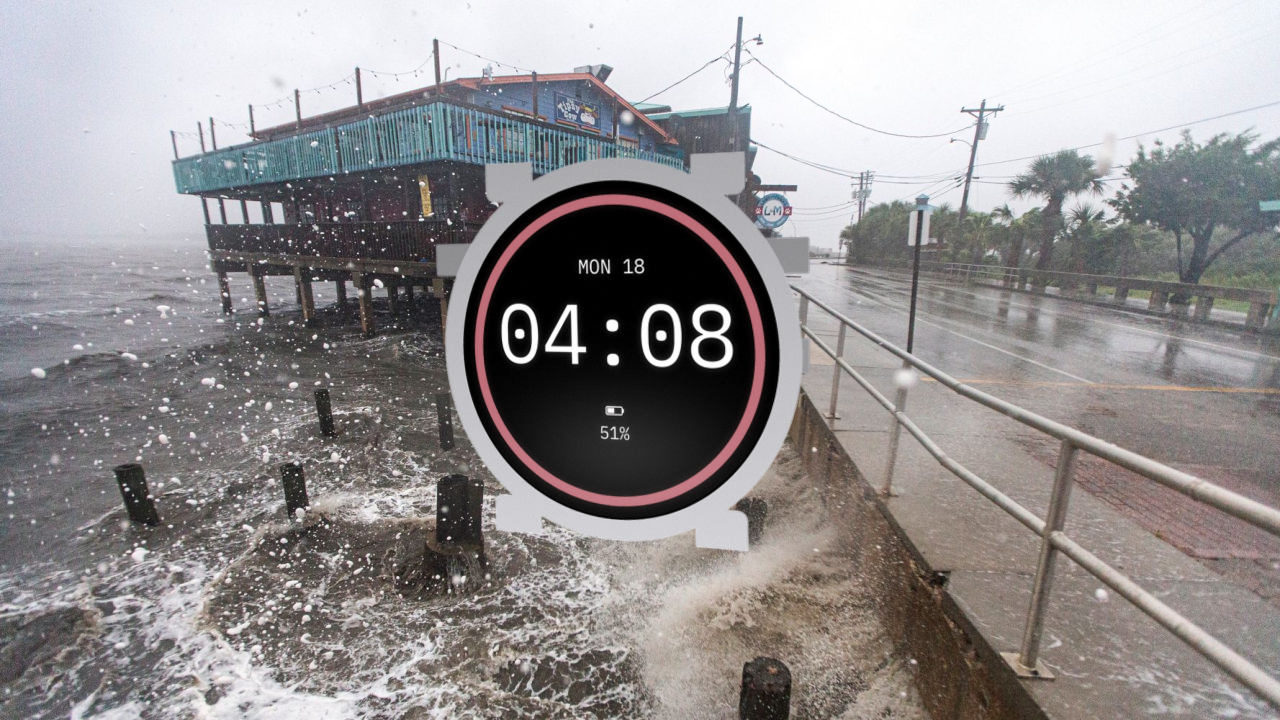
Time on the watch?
4:08
